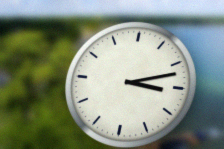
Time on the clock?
3:12
